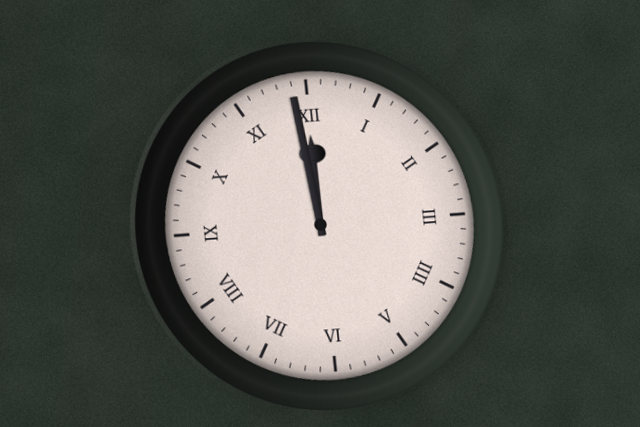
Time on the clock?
11:59
